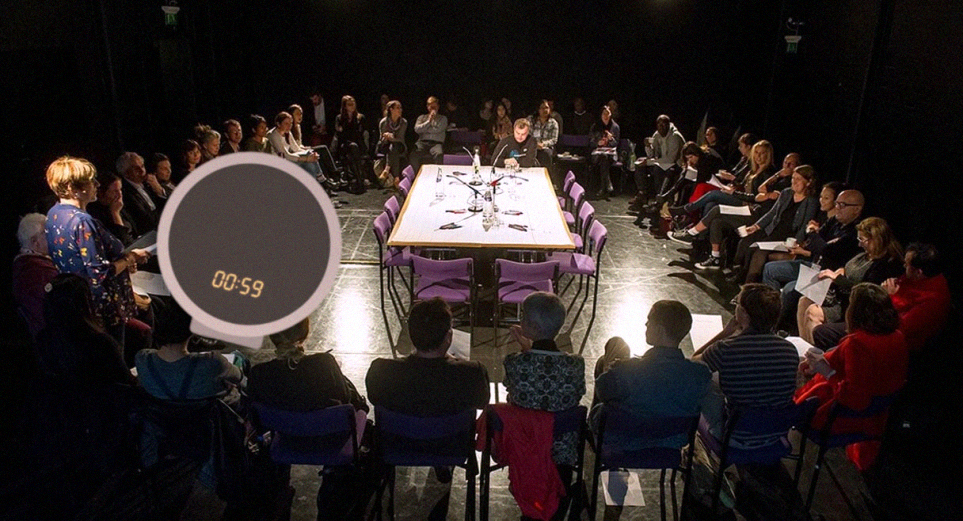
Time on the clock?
0:59
